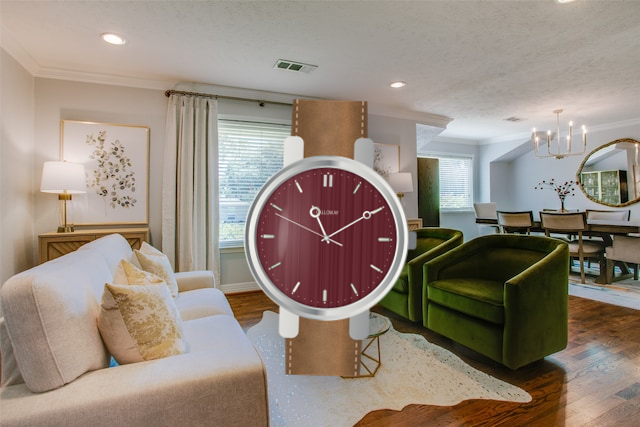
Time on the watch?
11:09:49
